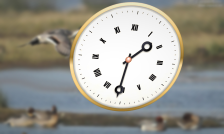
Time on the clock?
1:31
